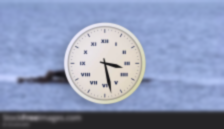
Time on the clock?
3:28
